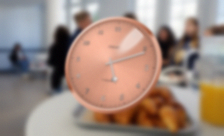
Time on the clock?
5:11
